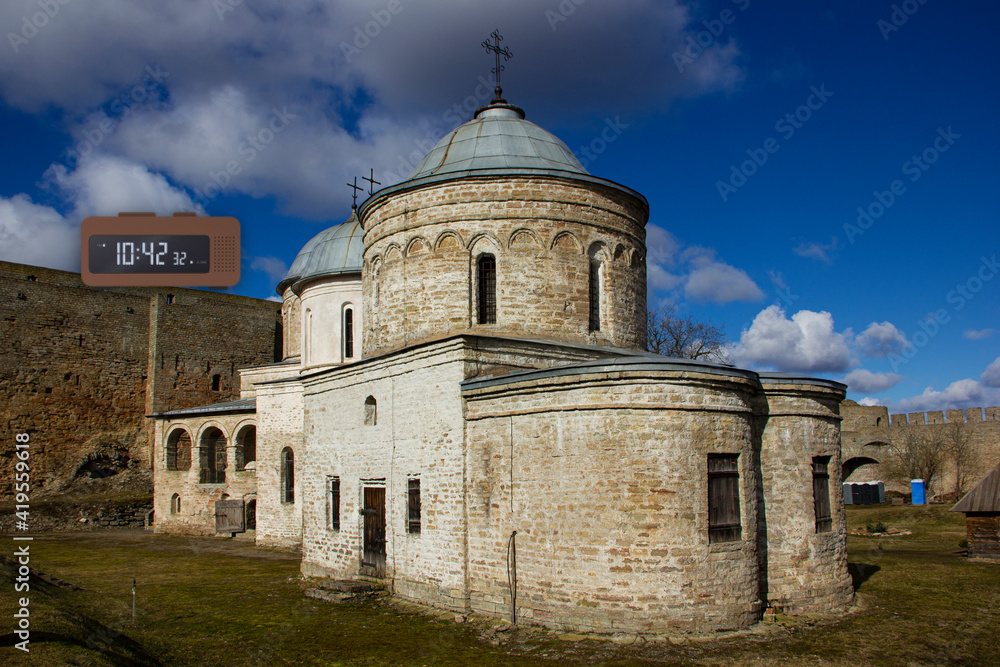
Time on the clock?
10:42:32
